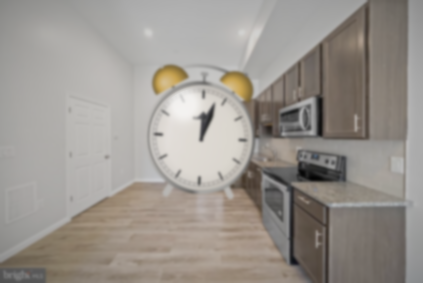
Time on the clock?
12:03
